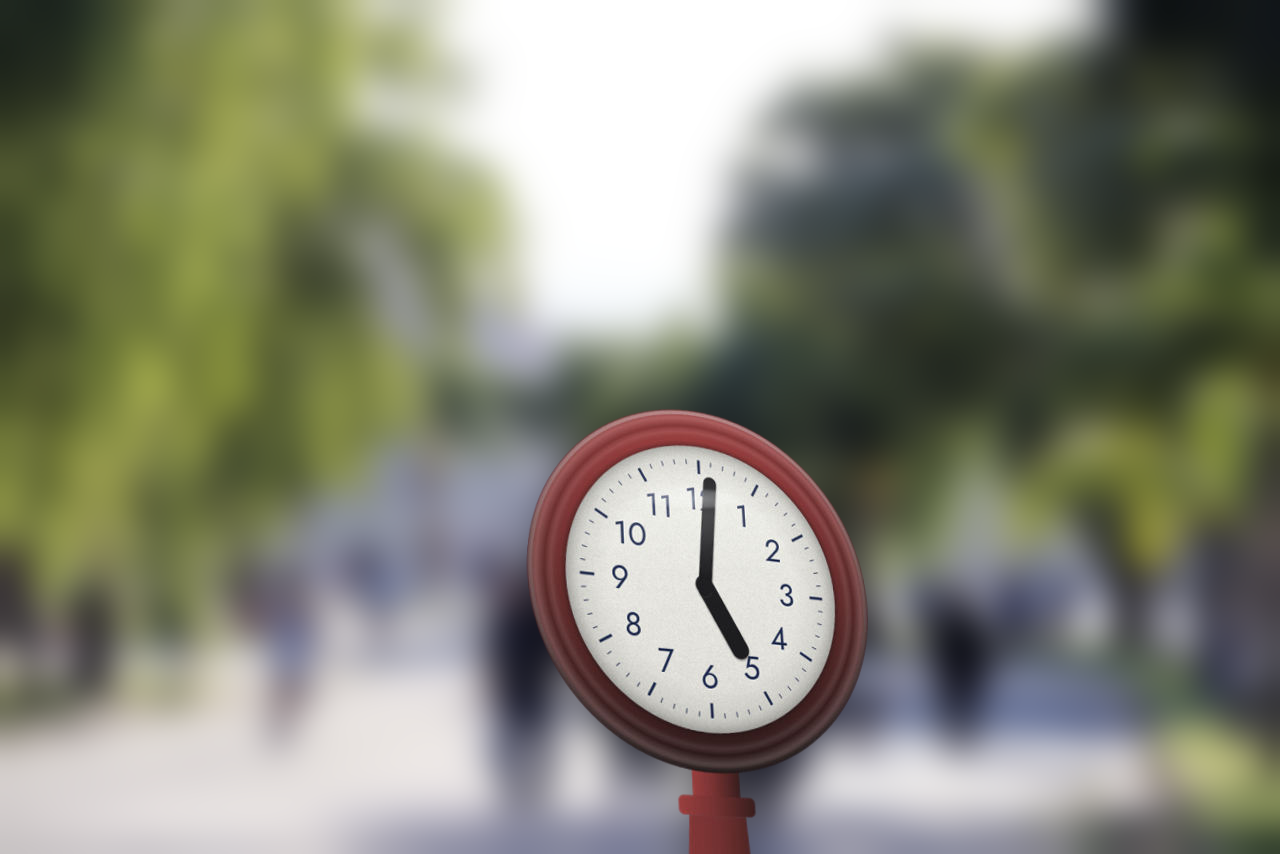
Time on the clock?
5:01
